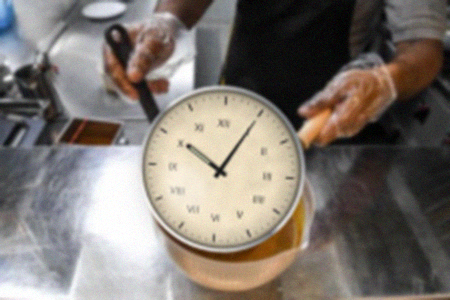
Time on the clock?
10:05
